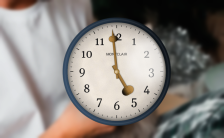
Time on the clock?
4:59
